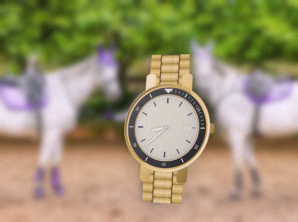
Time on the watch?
8:38
